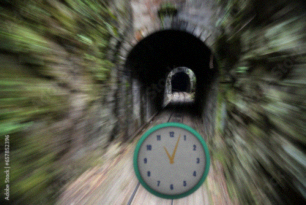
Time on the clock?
11:03
